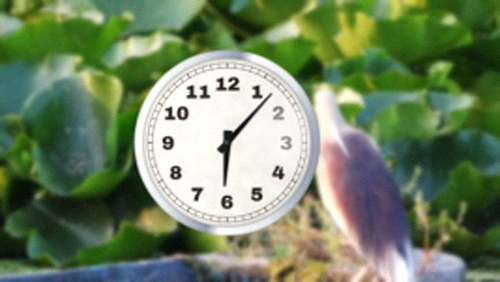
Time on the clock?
6:07
